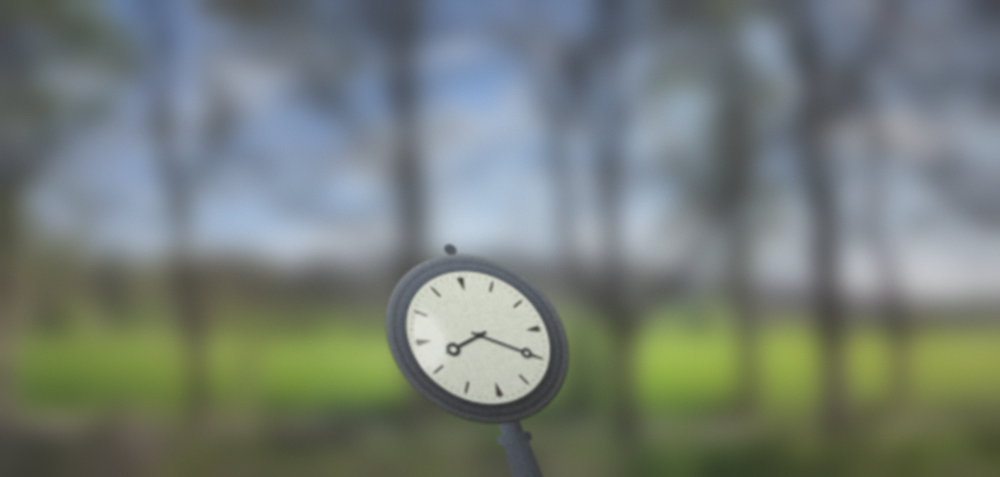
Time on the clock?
8:20
